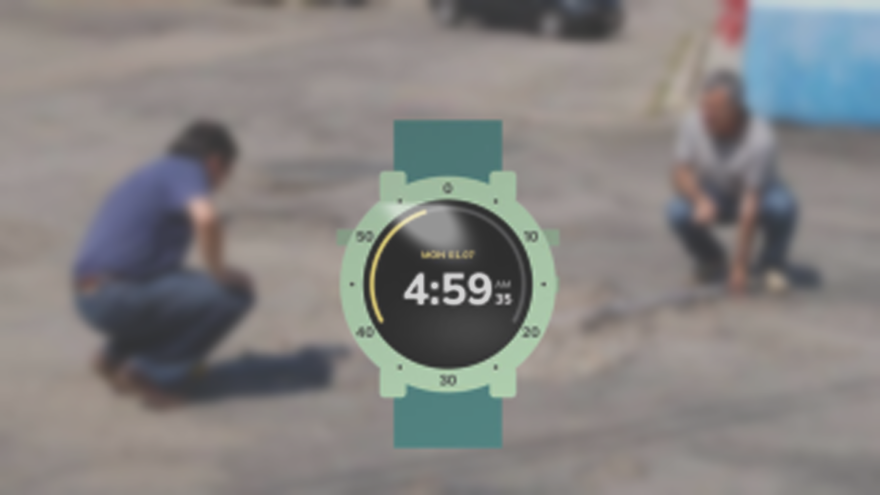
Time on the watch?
4:59
